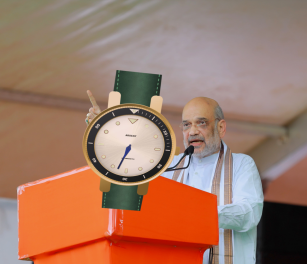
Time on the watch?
6:33
